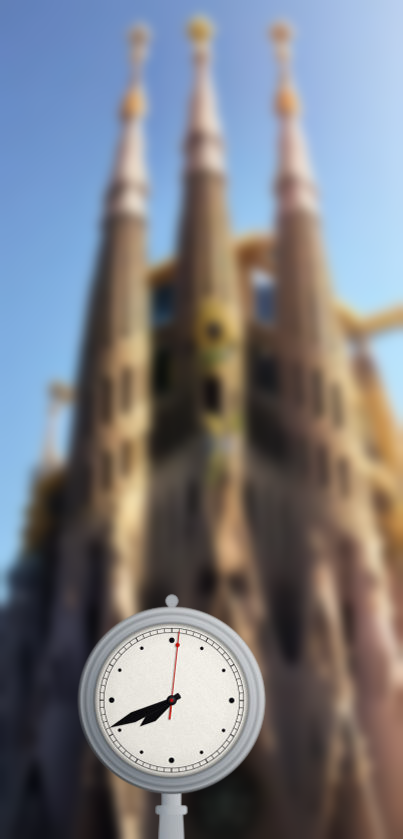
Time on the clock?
7:41:01
